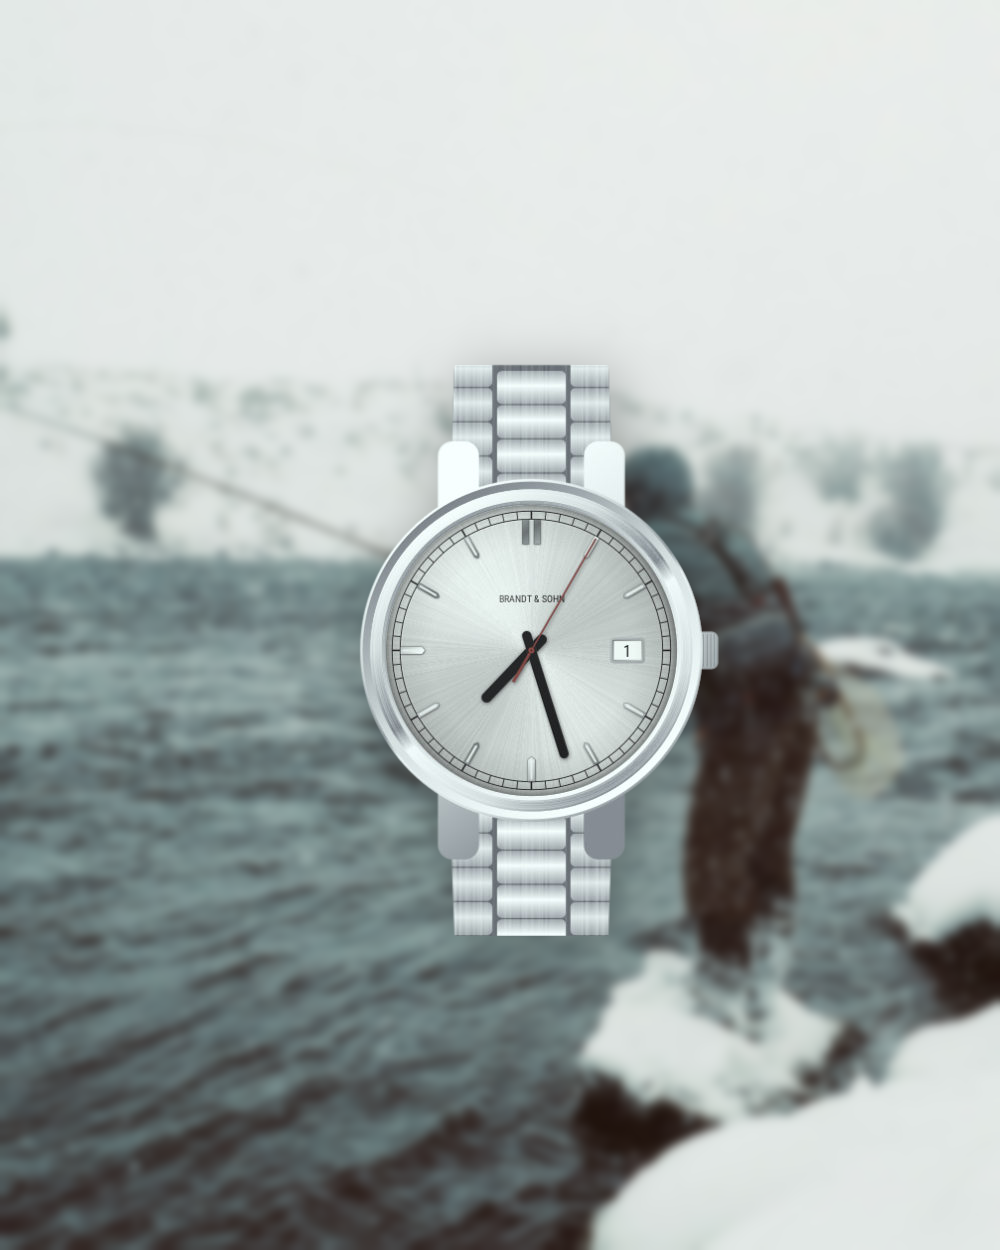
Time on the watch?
7:27:05
